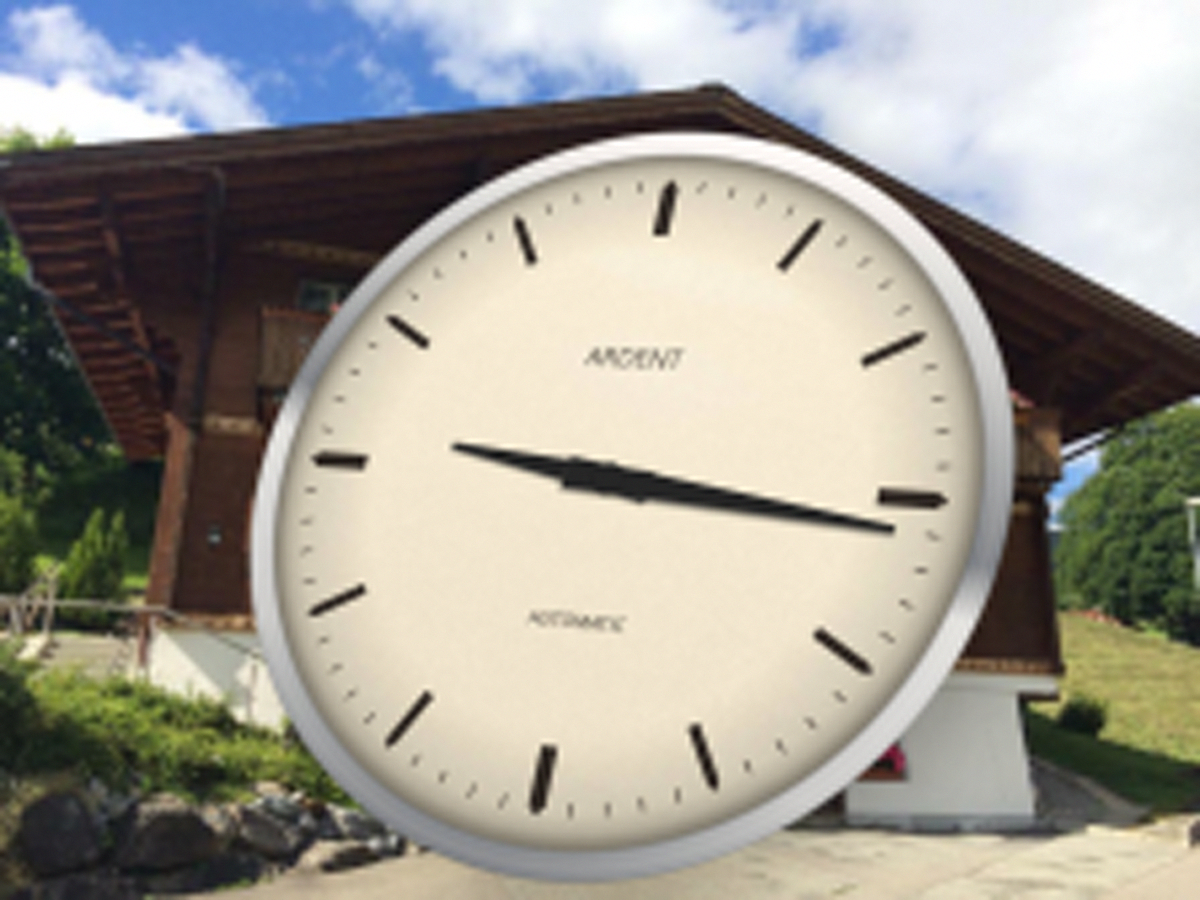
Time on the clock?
9:16
